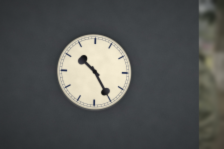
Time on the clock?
10:25
